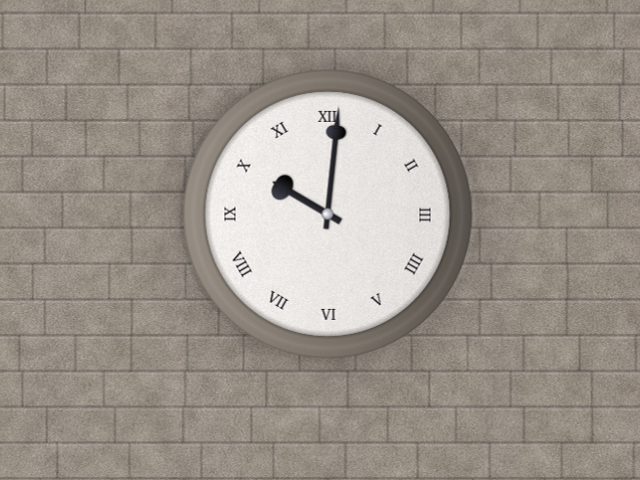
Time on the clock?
10:01
